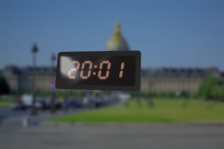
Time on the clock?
20:01
